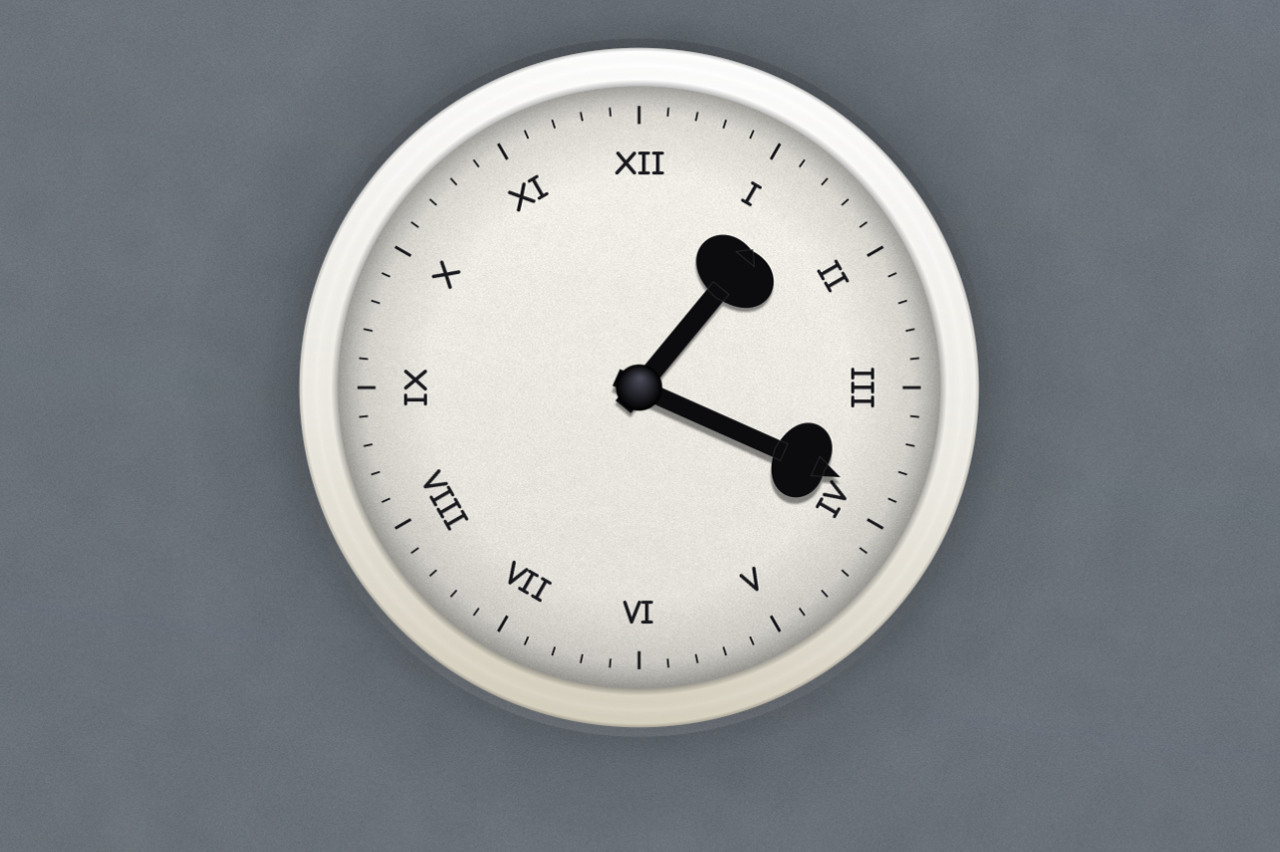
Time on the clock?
1:19
